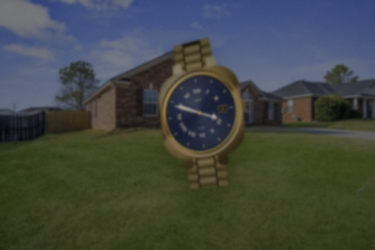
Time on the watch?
3:49
